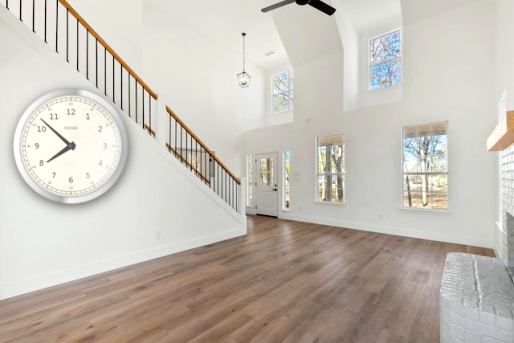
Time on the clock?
7:52
